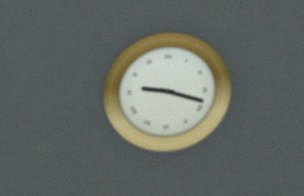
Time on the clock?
9:18
